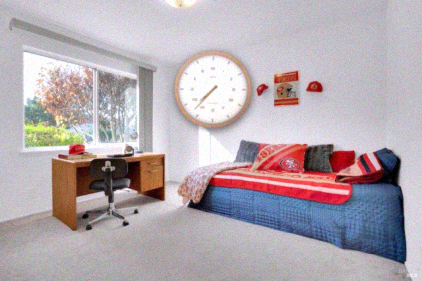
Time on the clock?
7:37
